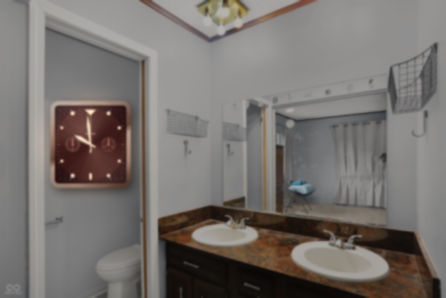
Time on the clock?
9:59
